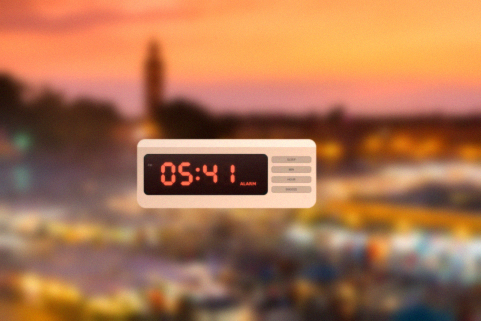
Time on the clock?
5:41
